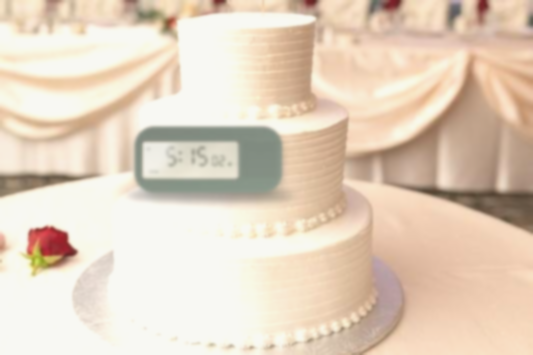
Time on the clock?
5:15
